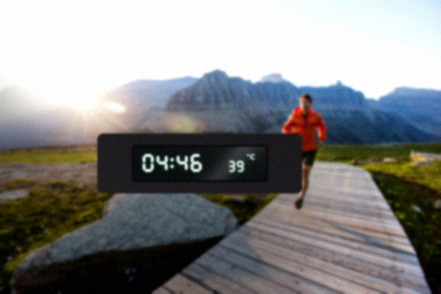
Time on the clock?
4:46
